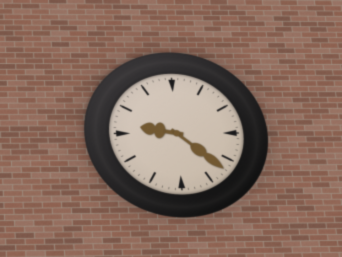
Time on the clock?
9:22
